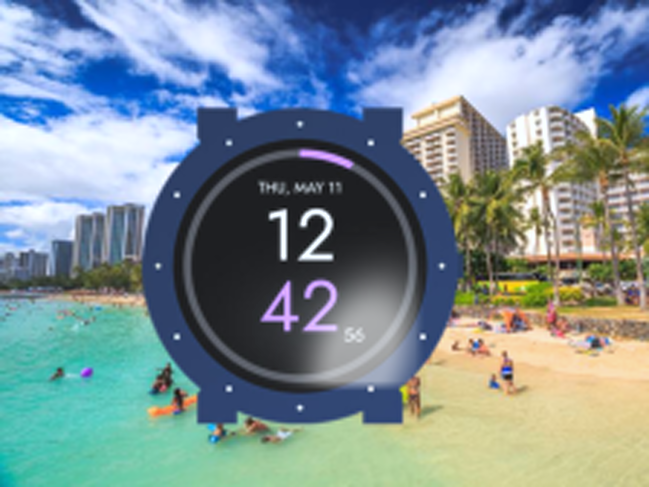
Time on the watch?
12:42
